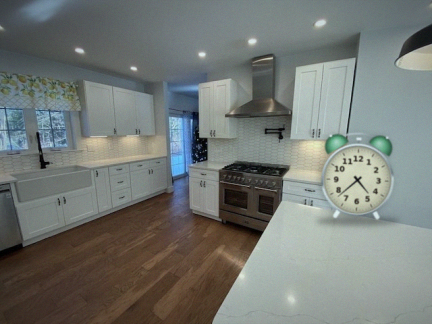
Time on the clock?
4:38
